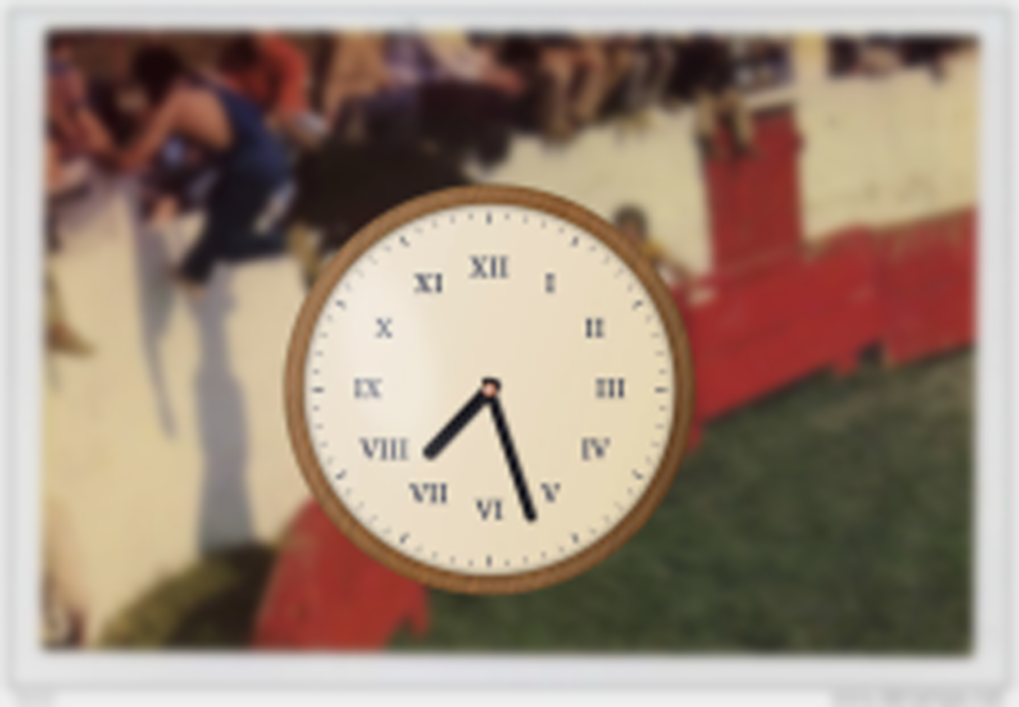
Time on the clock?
7:27
